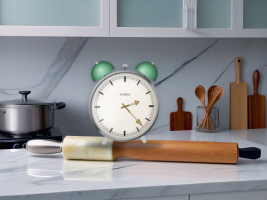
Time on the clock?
2:23
